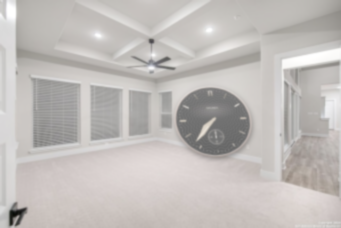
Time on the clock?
7:37
